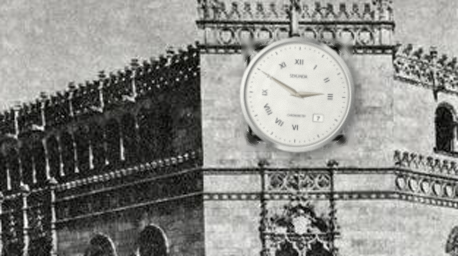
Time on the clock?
2:50
